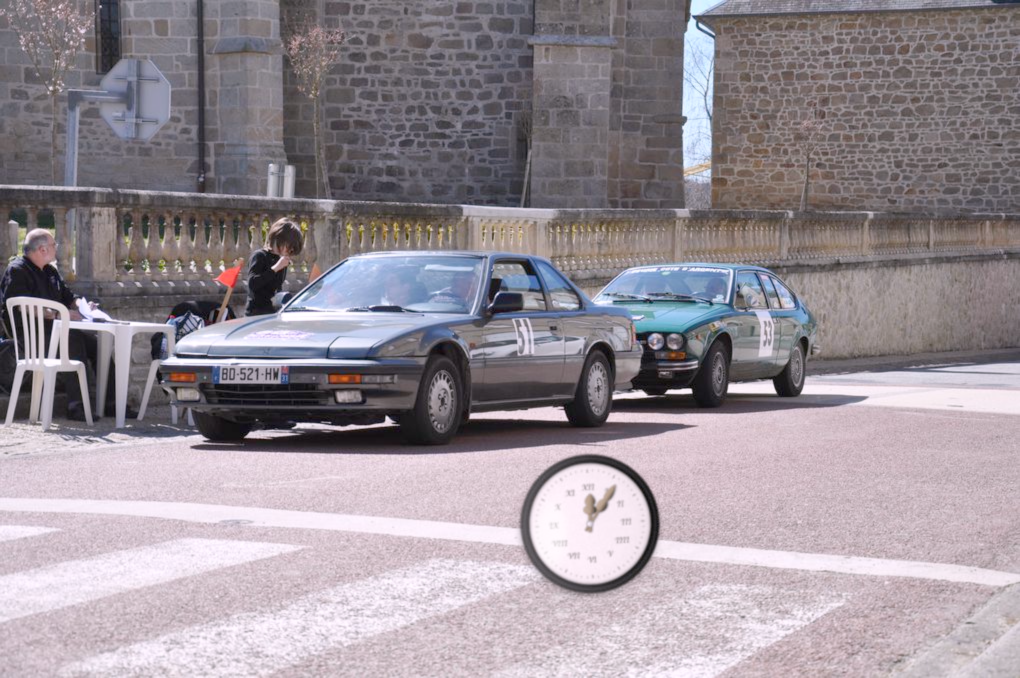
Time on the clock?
12:06
